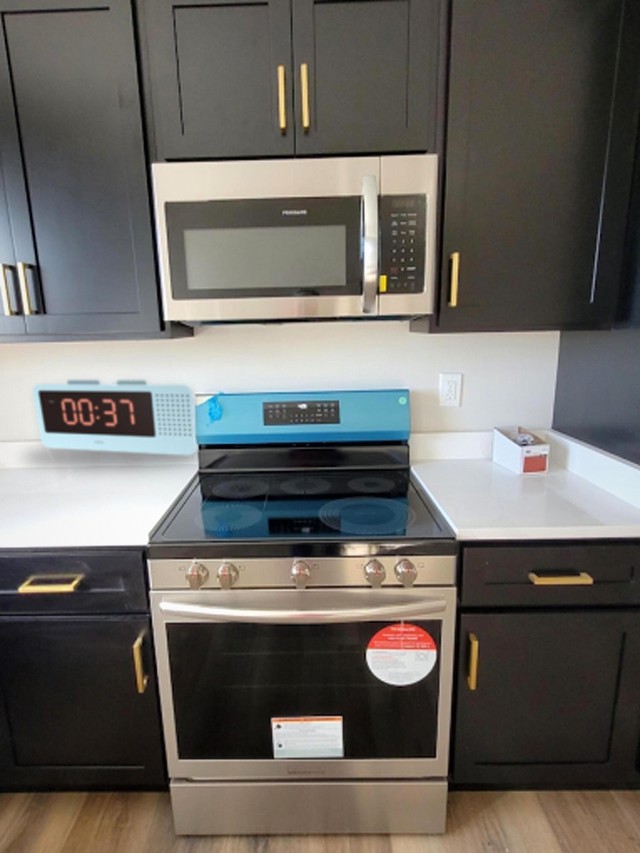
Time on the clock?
0:37
